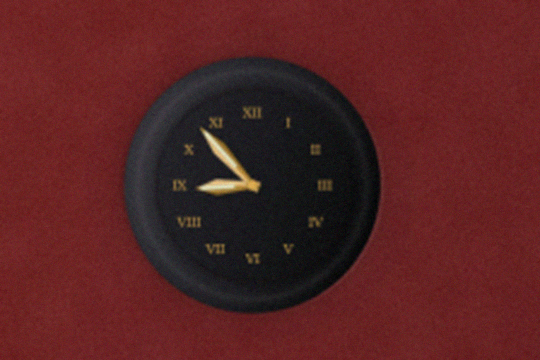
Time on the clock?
8:53
